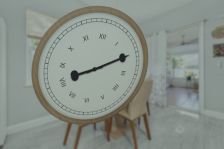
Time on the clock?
8:10
